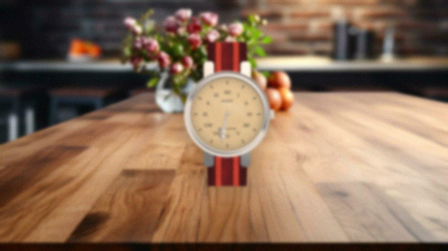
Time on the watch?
6:32
